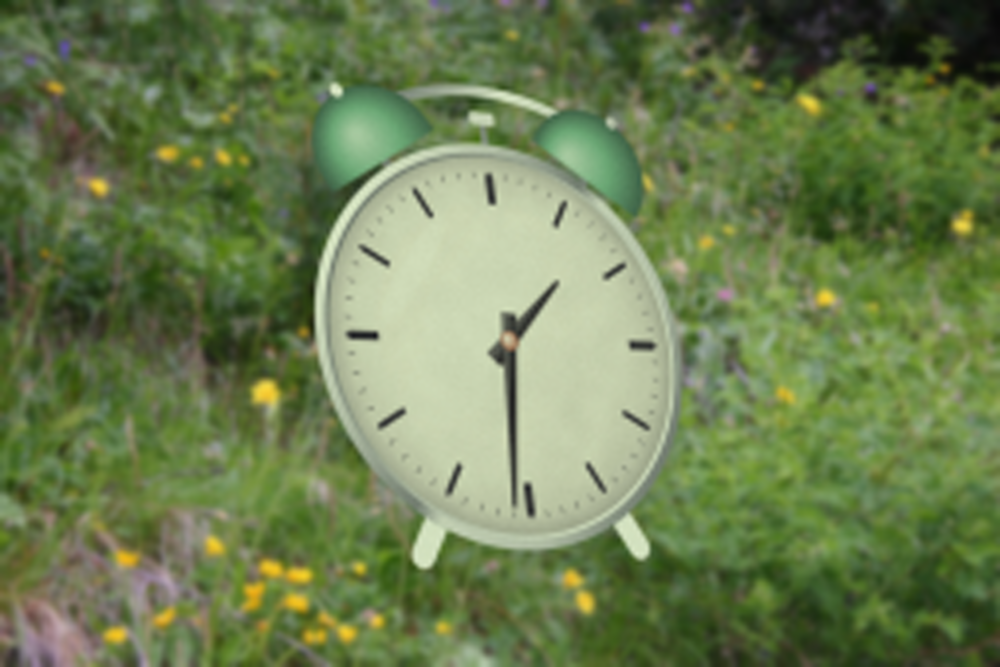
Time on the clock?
1:31
